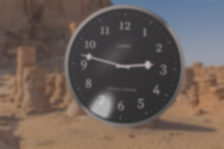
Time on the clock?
2:47
